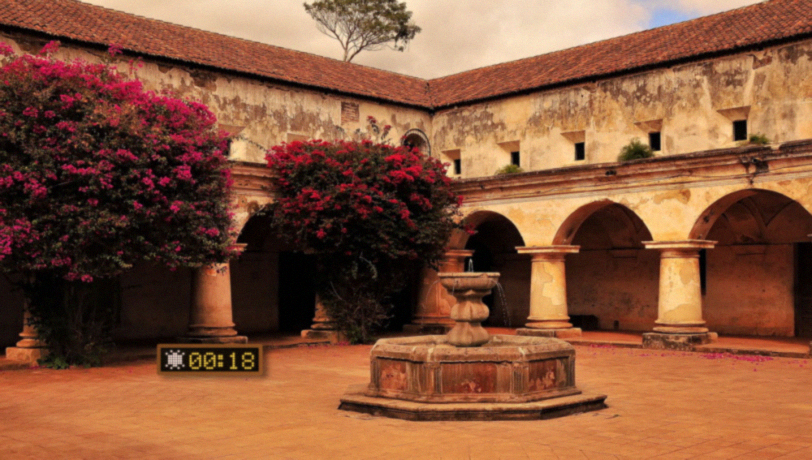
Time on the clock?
0:18
